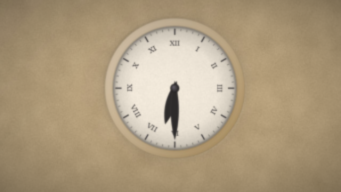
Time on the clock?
6:30
